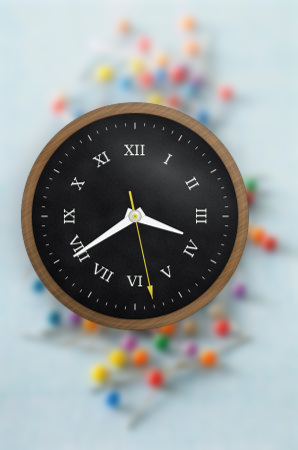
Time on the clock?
3:39:28
